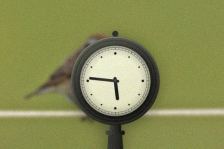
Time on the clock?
5:46
